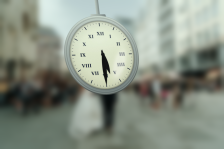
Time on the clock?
5:30
